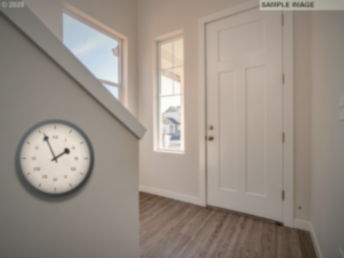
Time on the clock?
1:56
